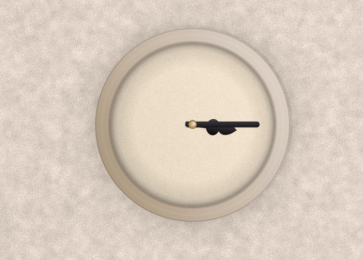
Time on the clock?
3:15
